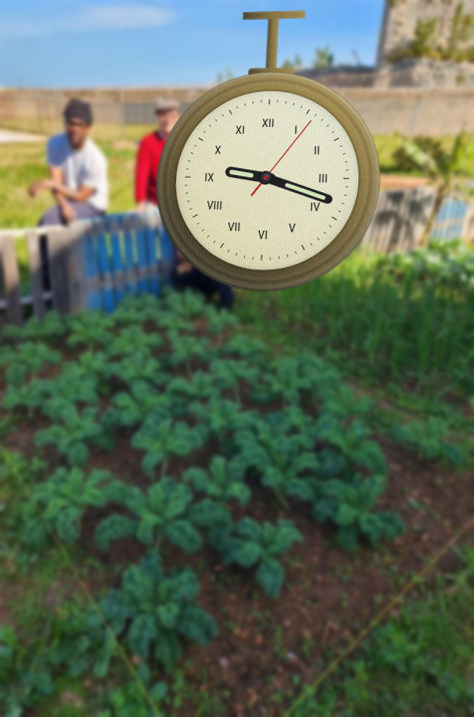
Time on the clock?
9:18:06
